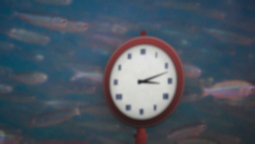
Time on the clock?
3:12
